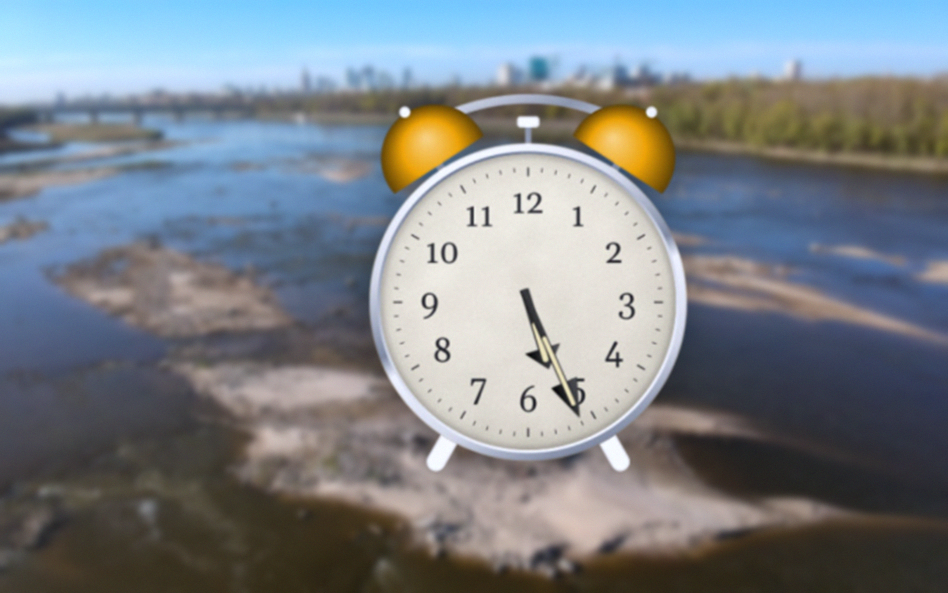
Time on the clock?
5:26
